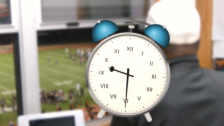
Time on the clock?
9:30
